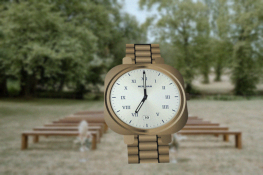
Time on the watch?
7:00
